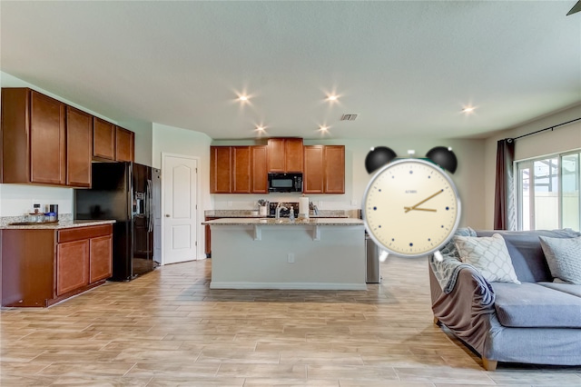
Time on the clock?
3:10
